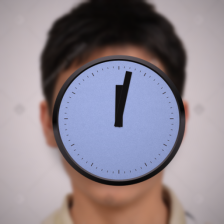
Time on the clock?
12:02
